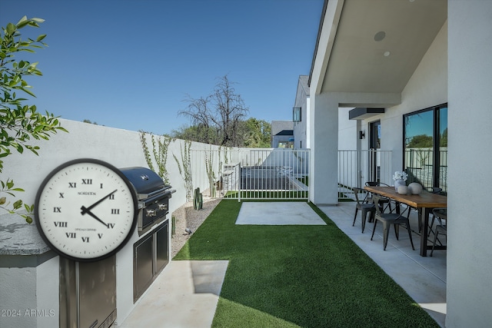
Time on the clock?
4:09
